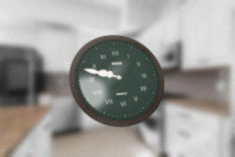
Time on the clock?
9:48
